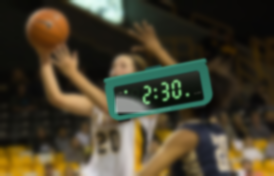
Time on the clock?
2:30
